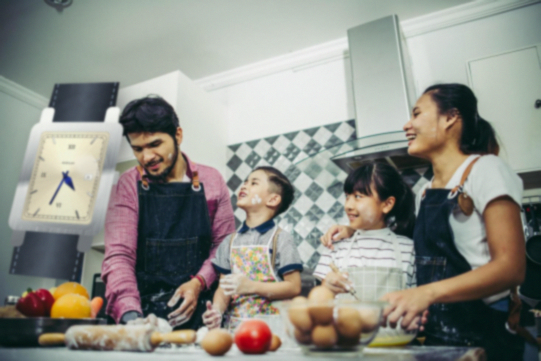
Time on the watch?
4:33
